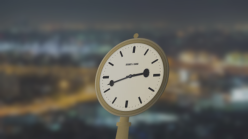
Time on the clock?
2:42
